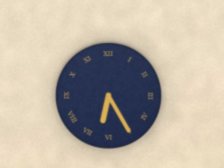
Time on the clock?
6:25
